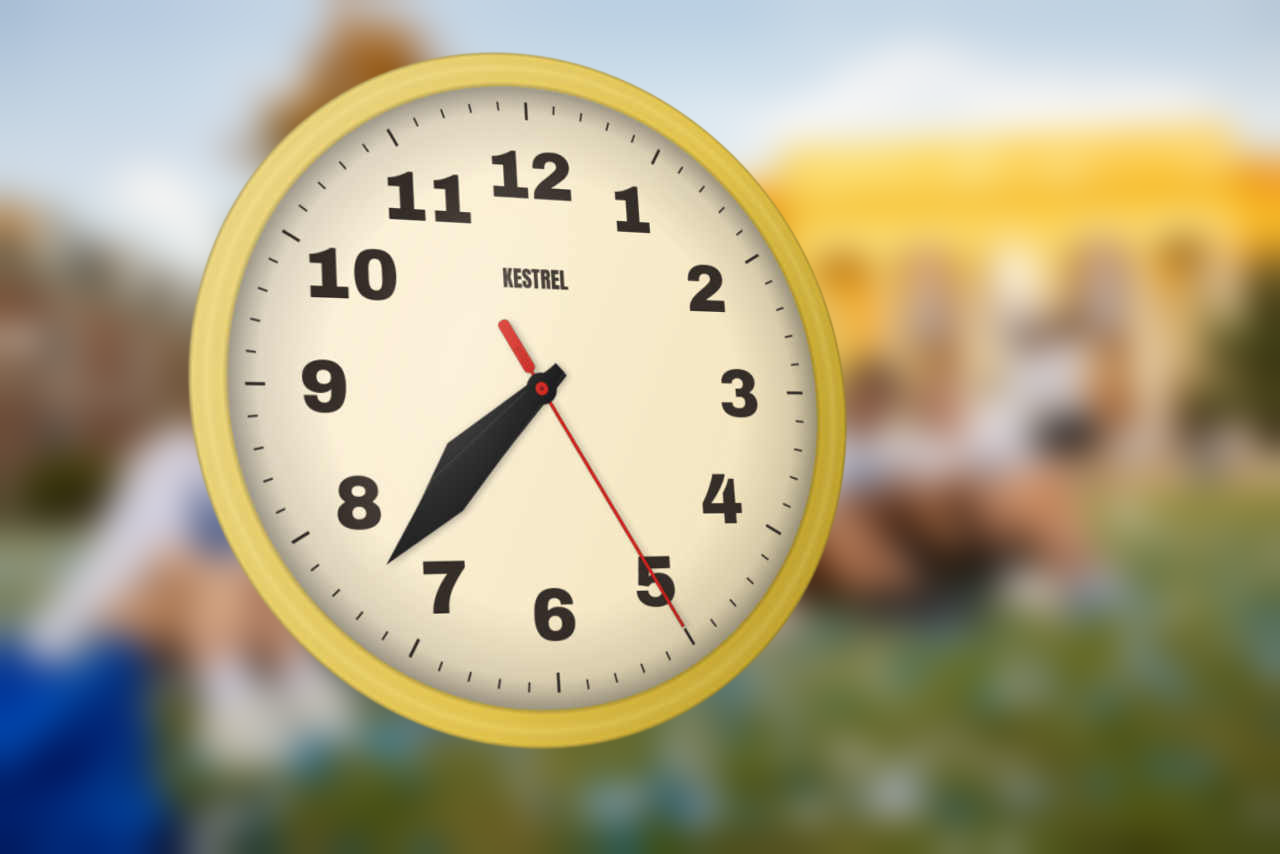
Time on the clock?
7:37:25
